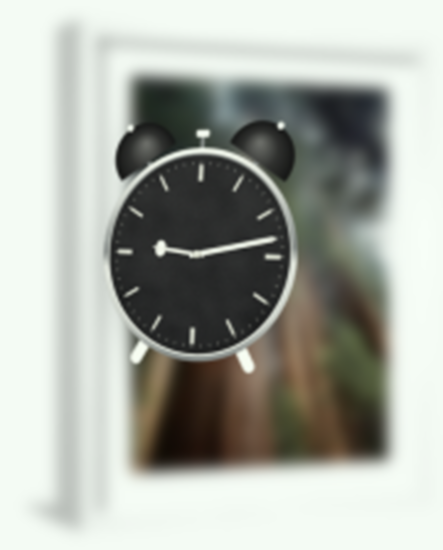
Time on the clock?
9:13
